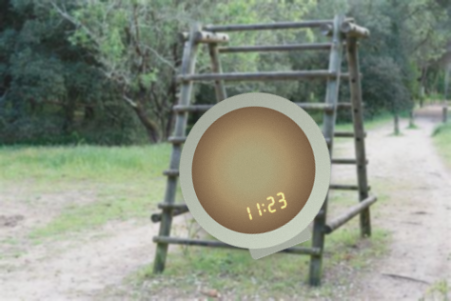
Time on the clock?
11:23
